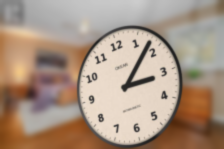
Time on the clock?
3:08
